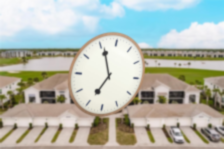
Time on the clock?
6:56
